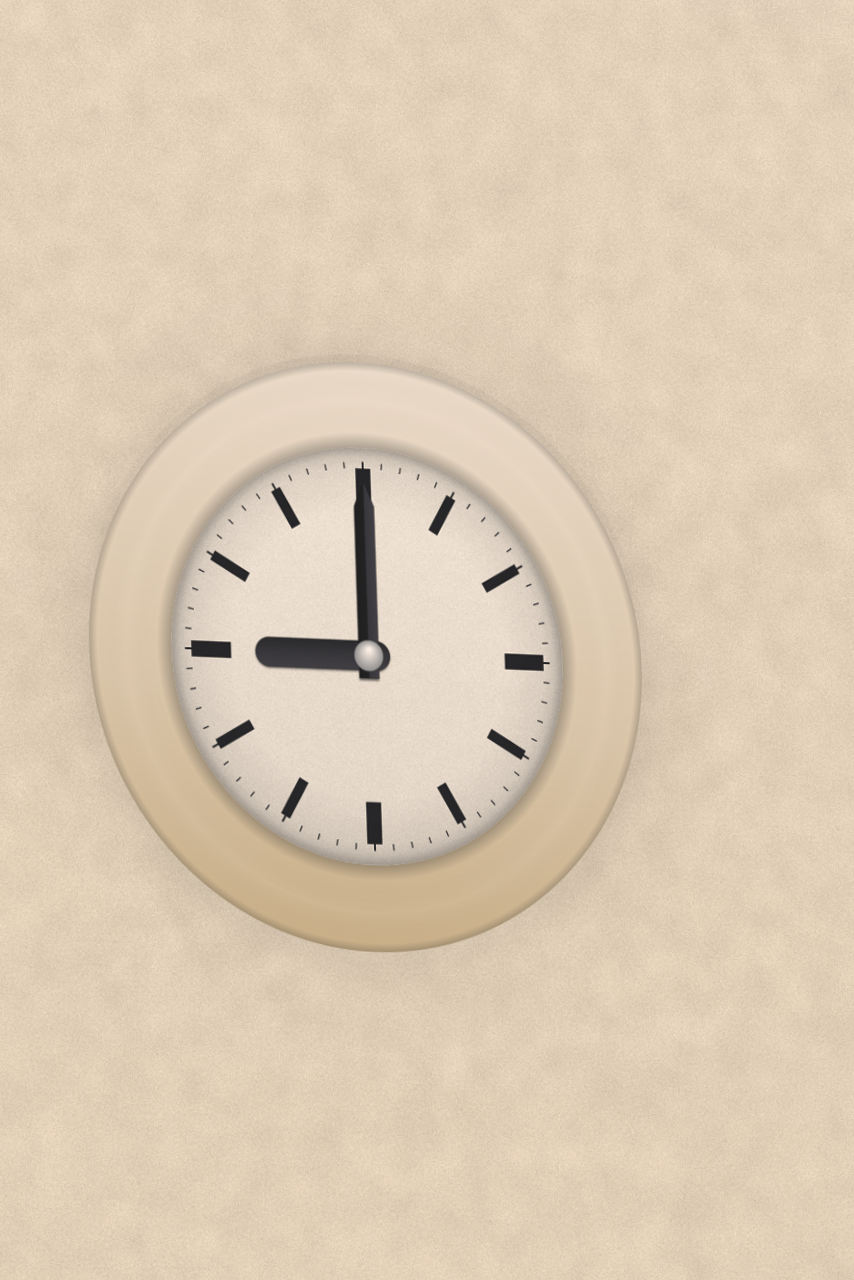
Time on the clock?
9:00
